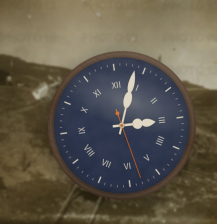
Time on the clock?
3:03:28
